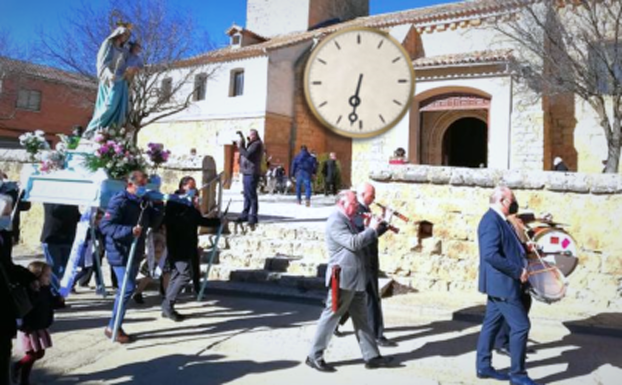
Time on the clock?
6:32
